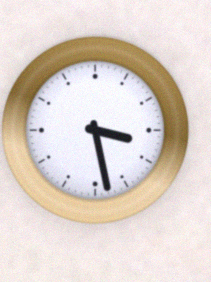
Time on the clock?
3:28
